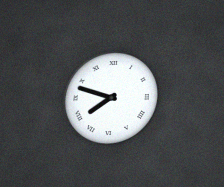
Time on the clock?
7:48
